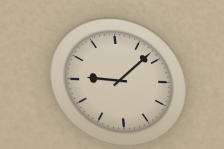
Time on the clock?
9:08
